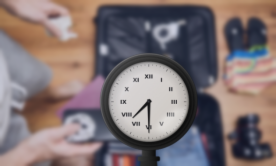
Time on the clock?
7:30
